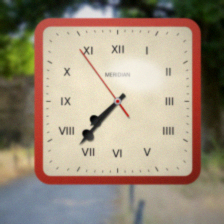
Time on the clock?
7:36:54
